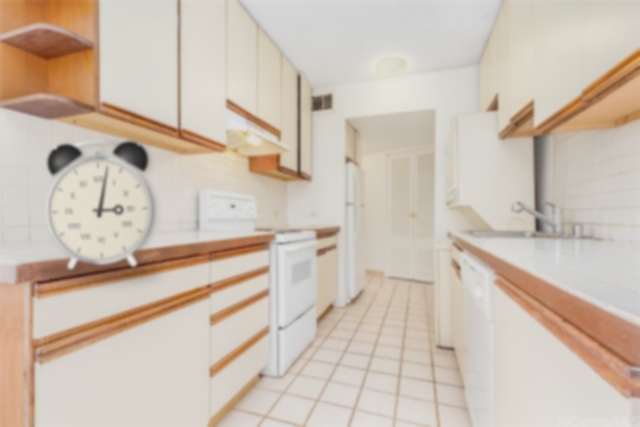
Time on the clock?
3:02
